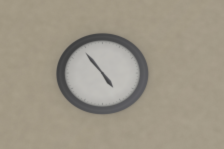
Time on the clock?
4:54
